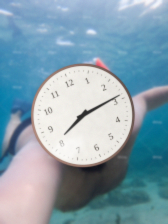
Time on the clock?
8:14
